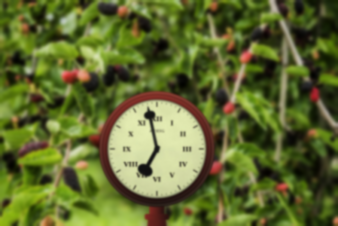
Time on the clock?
6:58
